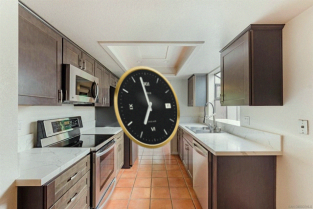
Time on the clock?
6:58
